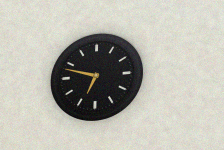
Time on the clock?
6:48
